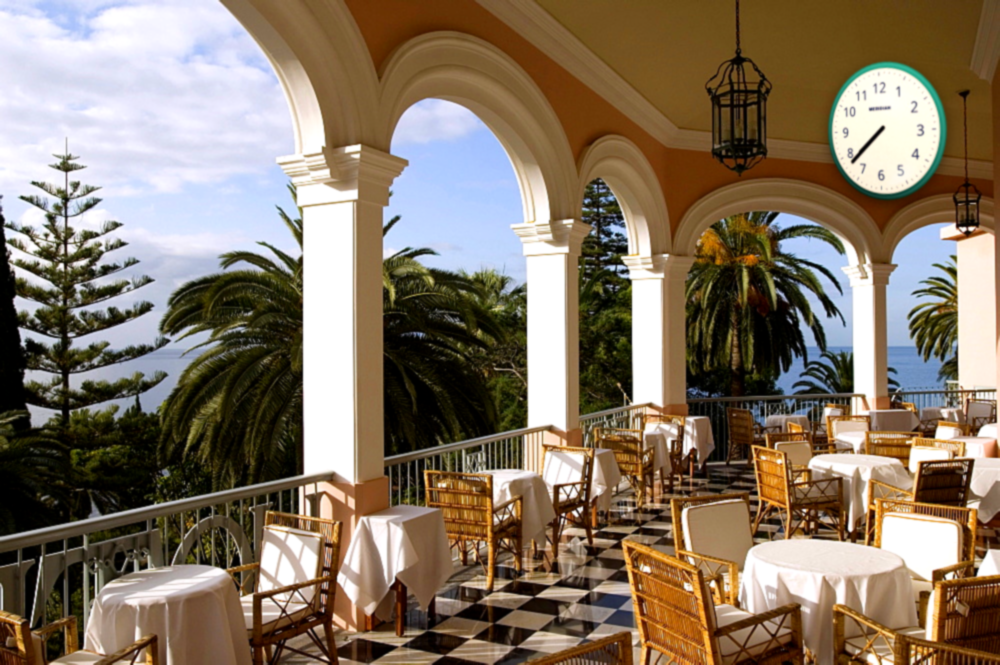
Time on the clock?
7:38
